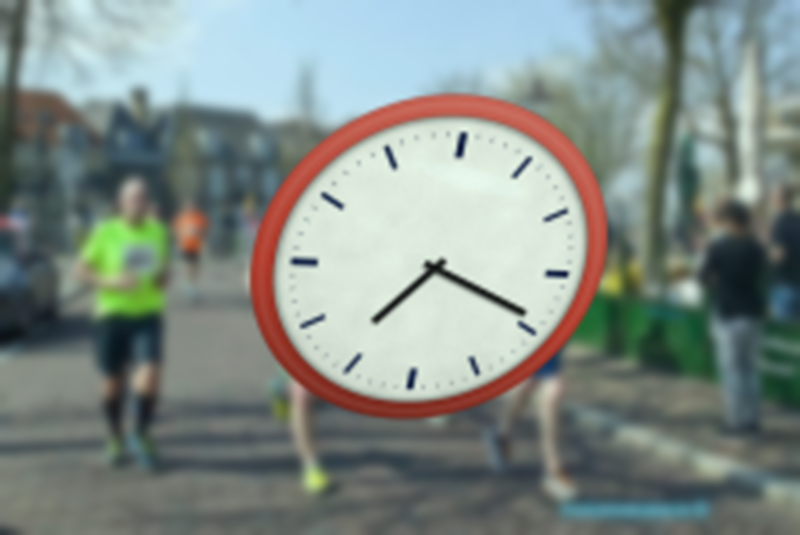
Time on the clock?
7:19
